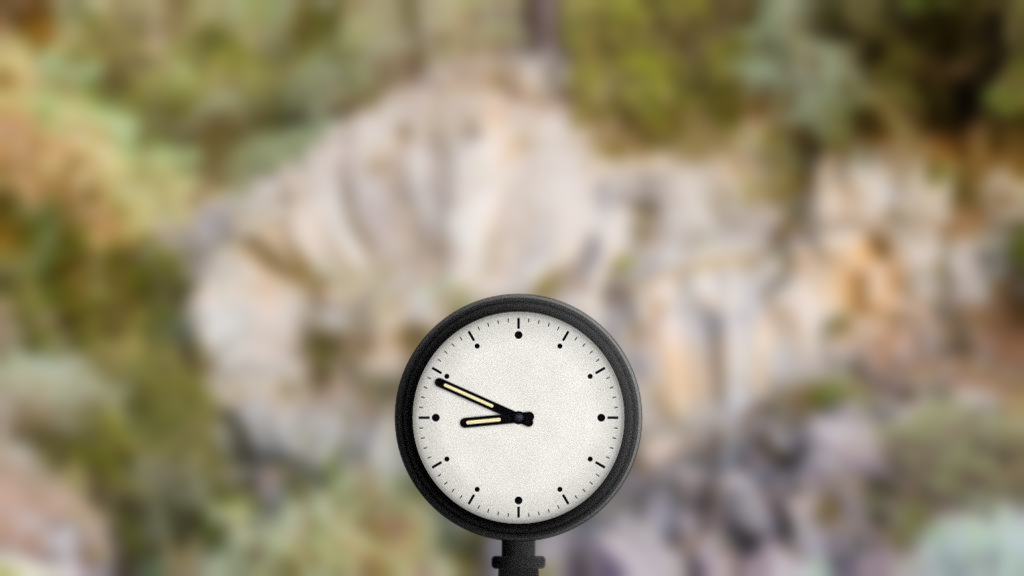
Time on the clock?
8:49
